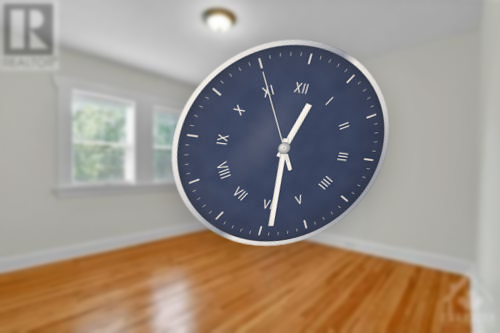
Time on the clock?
12:28:55
